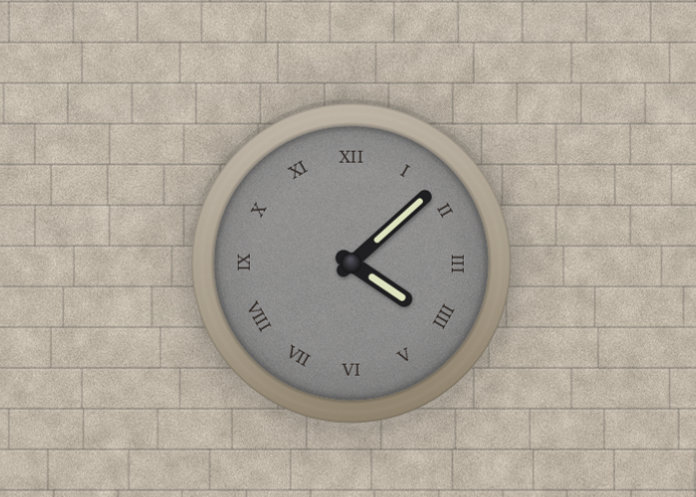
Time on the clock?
4:08
